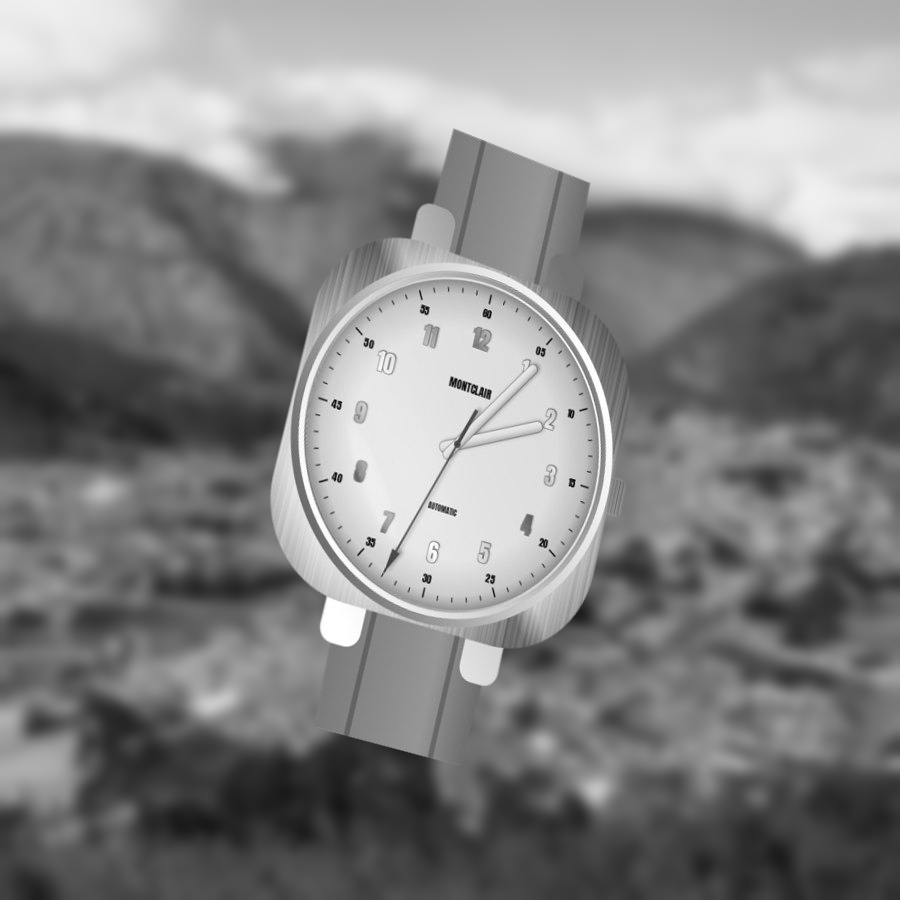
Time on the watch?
2:05:33
